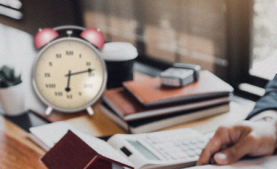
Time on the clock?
6:13
